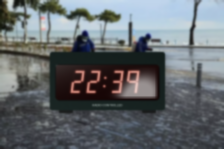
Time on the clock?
22:39
